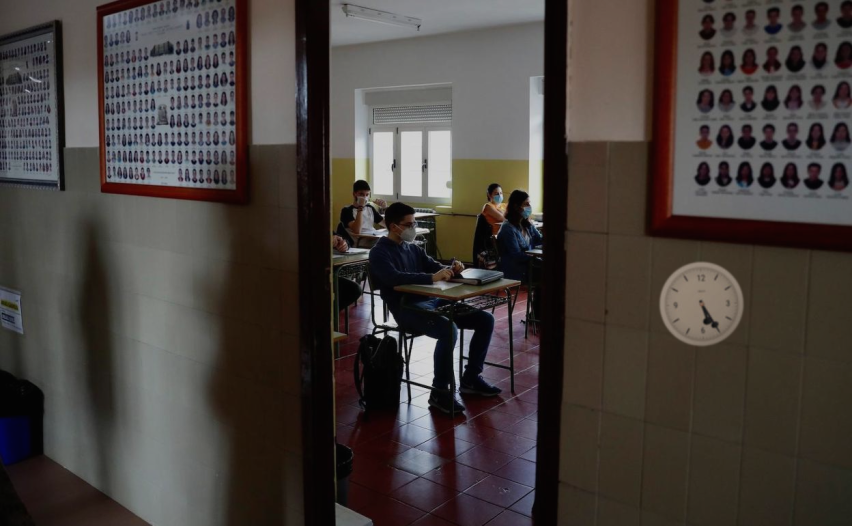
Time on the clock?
5:25
